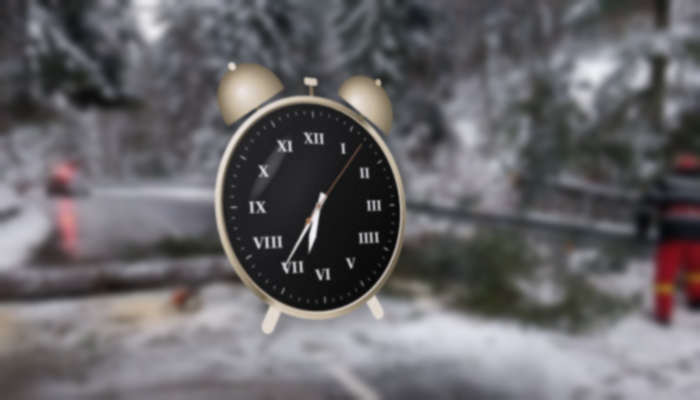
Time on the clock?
6:36:07
